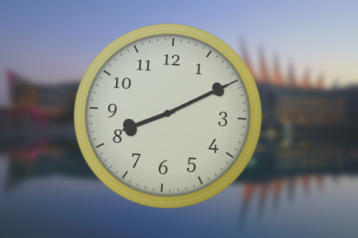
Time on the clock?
8:10
